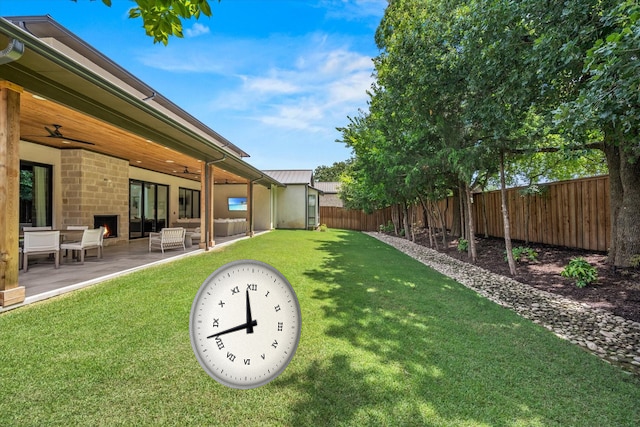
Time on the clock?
11:42
